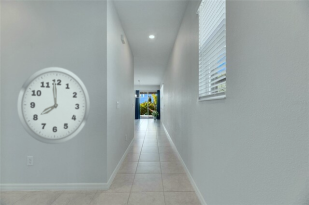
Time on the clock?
7:59
